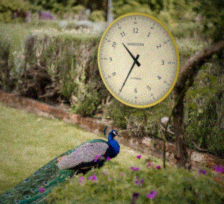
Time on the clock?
10:35
